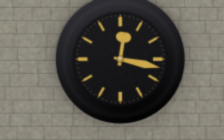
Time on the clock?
12:17
